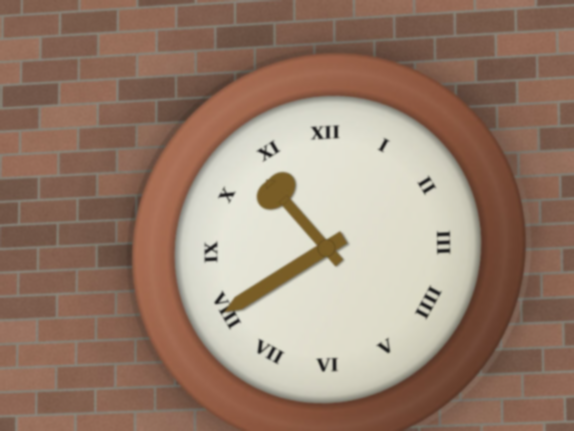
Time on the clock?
10:40
